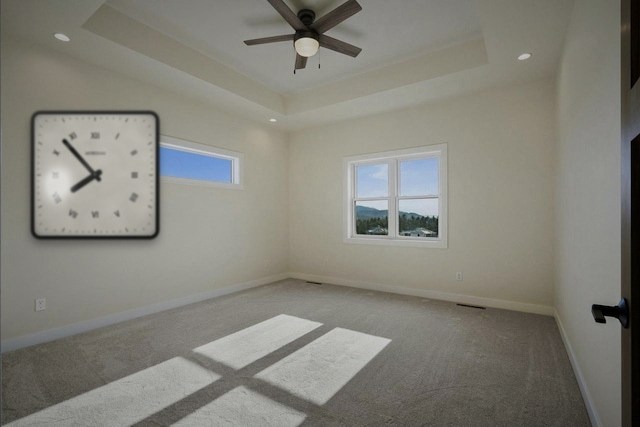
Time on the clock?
7:53
